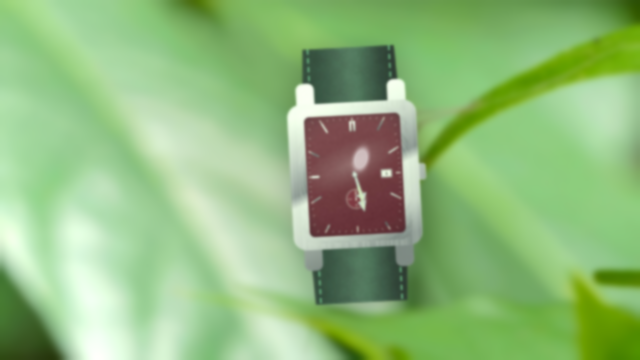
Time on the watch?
5:28
